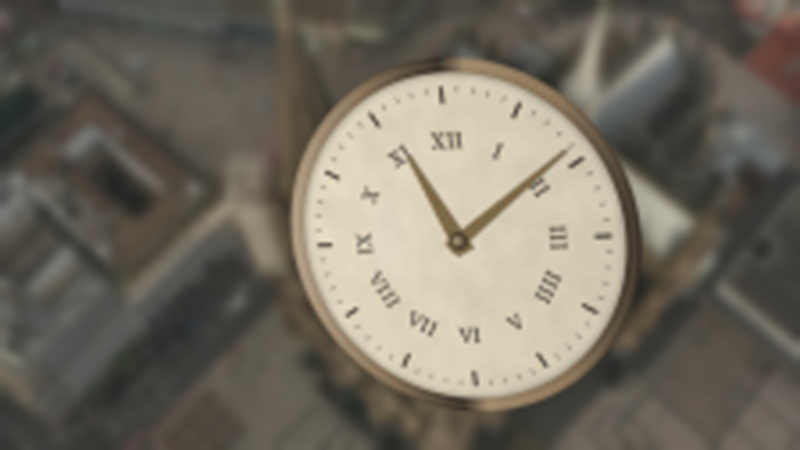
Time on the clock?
11:09
